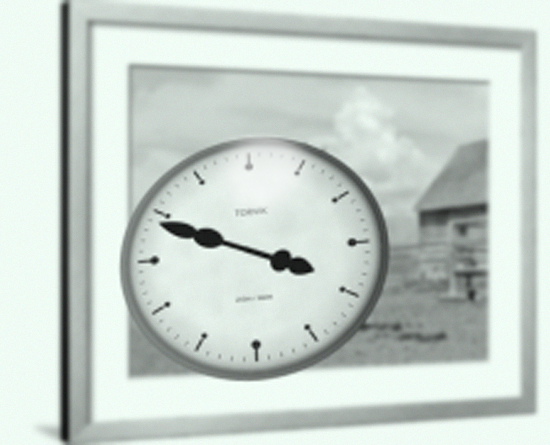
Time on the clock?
3:49
